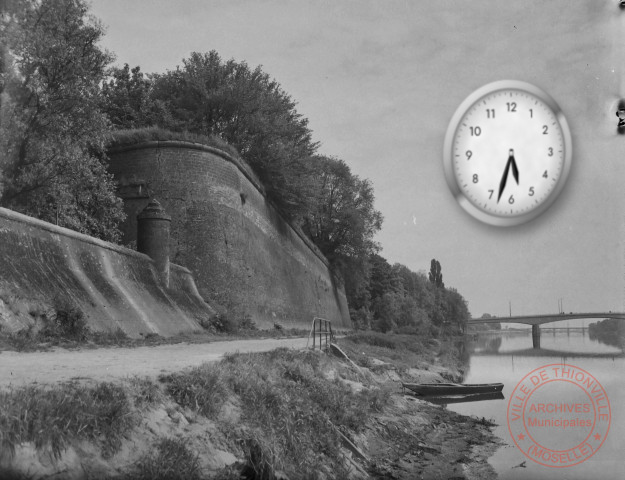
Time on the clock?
5:33
